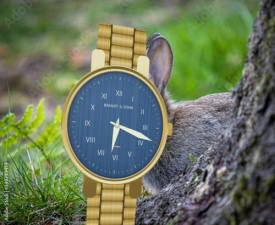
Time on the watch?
6:18
